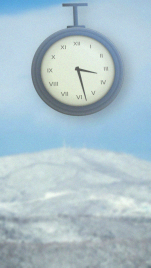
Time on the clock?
3:28
